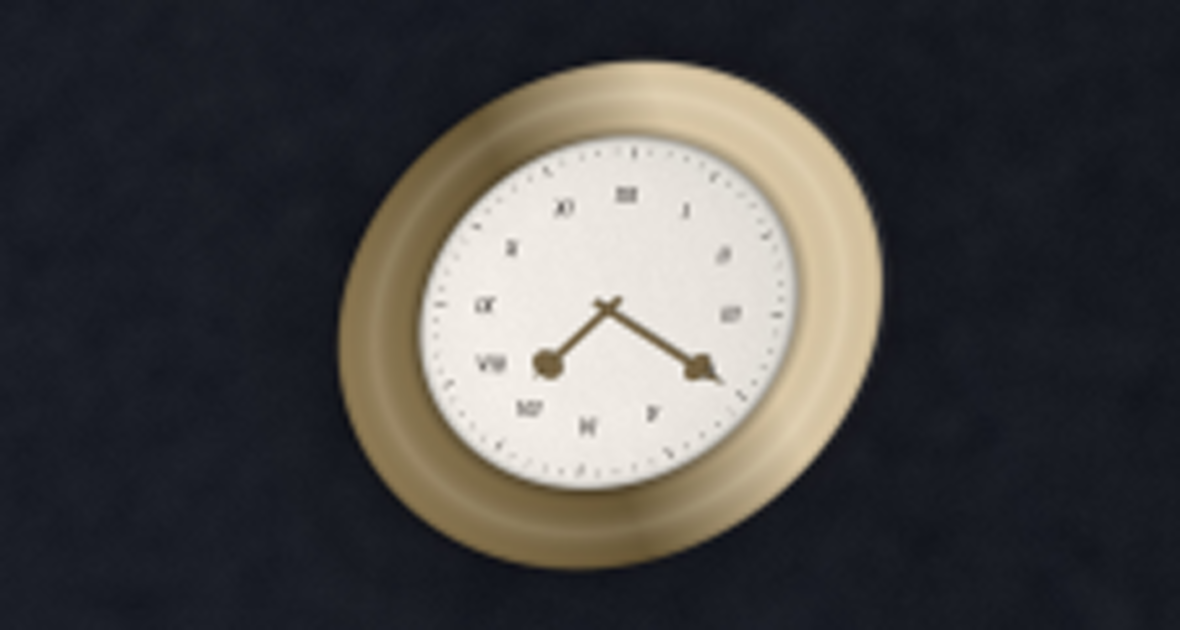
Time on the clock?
7:20
